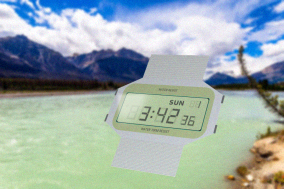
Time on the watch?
3:42:36
